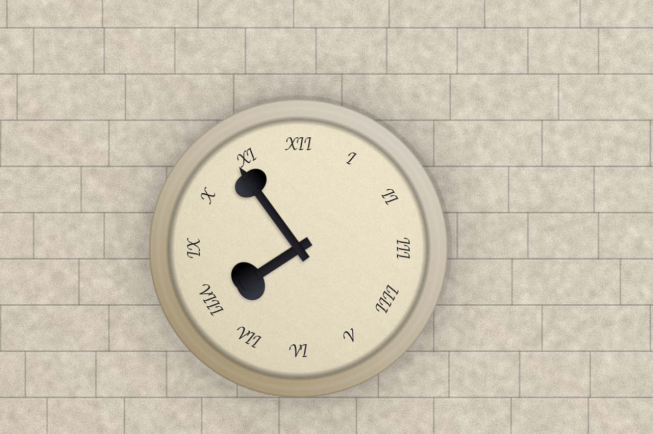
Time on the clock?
7:54
